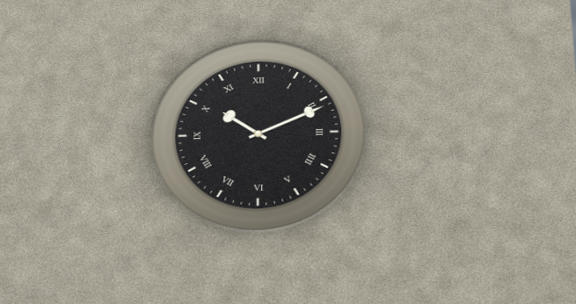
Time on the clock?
10:11
